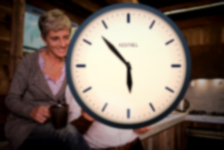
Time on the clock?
5:53
